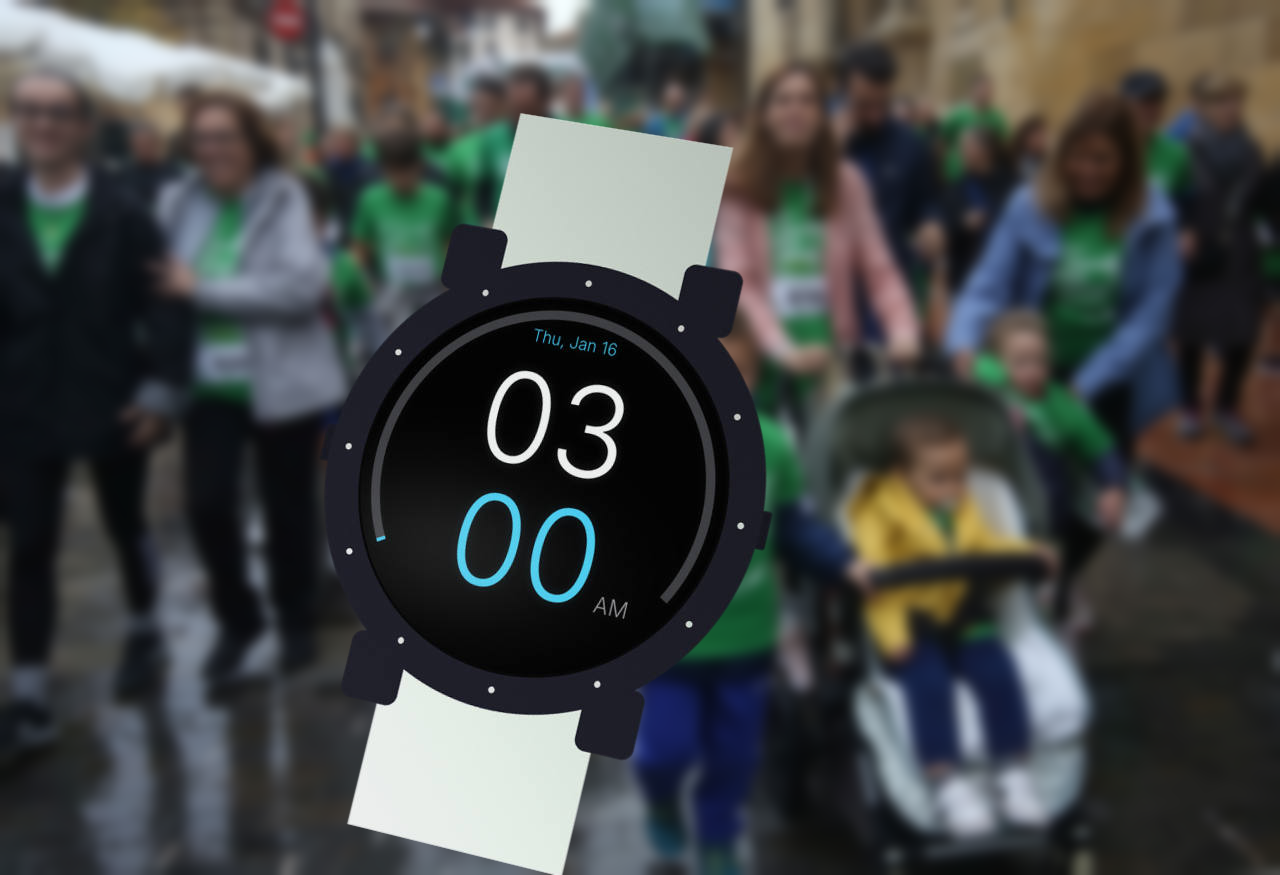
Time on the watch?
3:00
